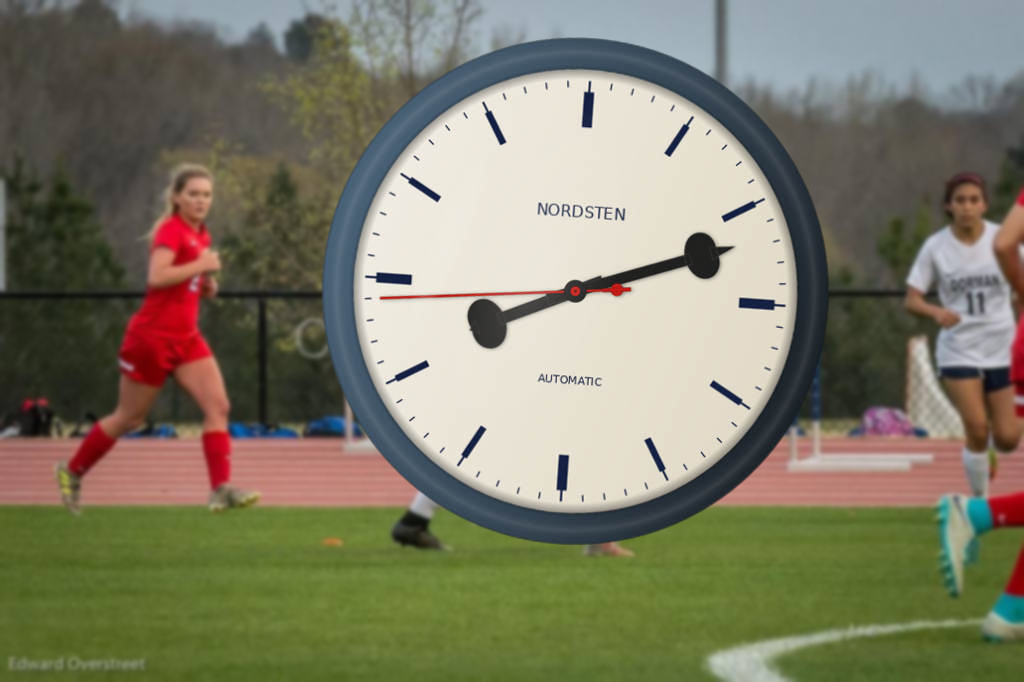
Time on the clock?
8:11:44
